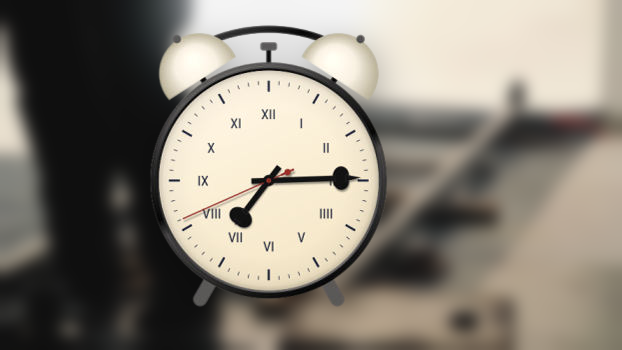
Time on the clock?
7:14:41
